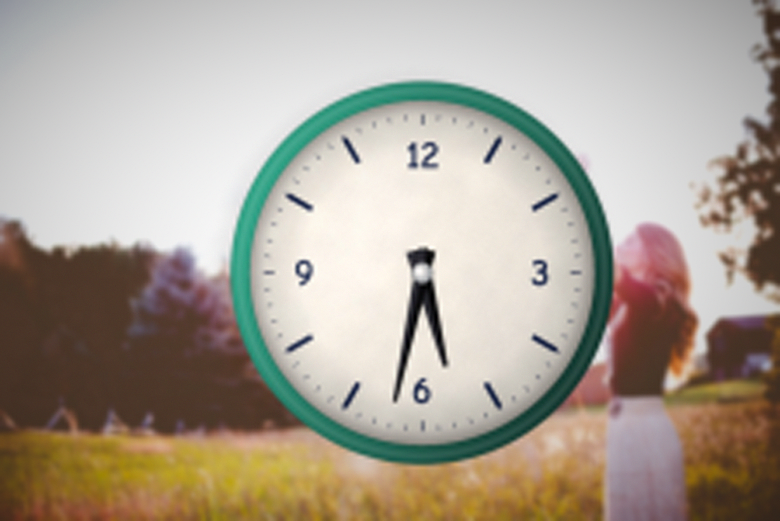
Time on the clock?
5:32
